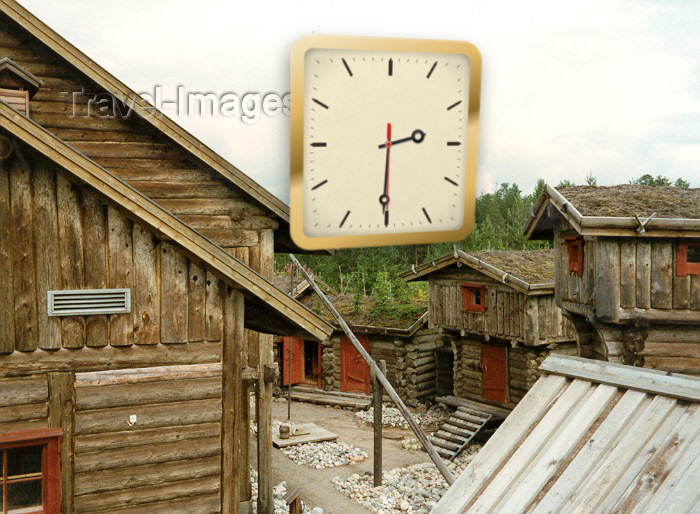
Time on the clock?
2:30:30
